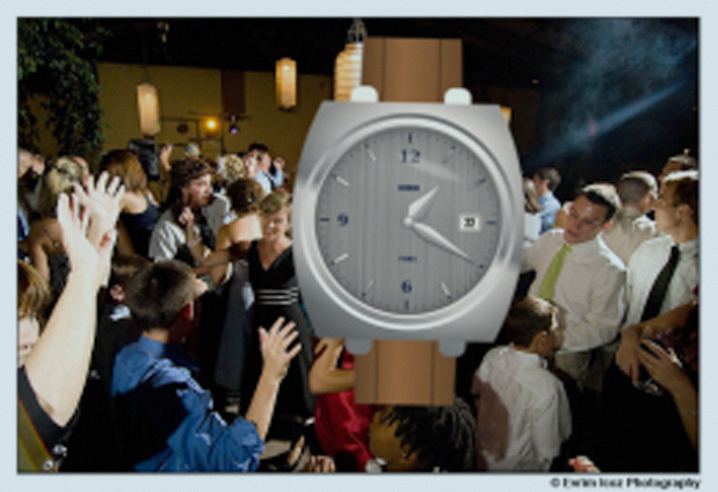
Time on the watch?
1:20
